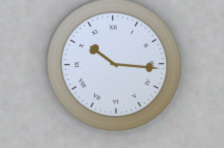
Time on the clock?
10:16
